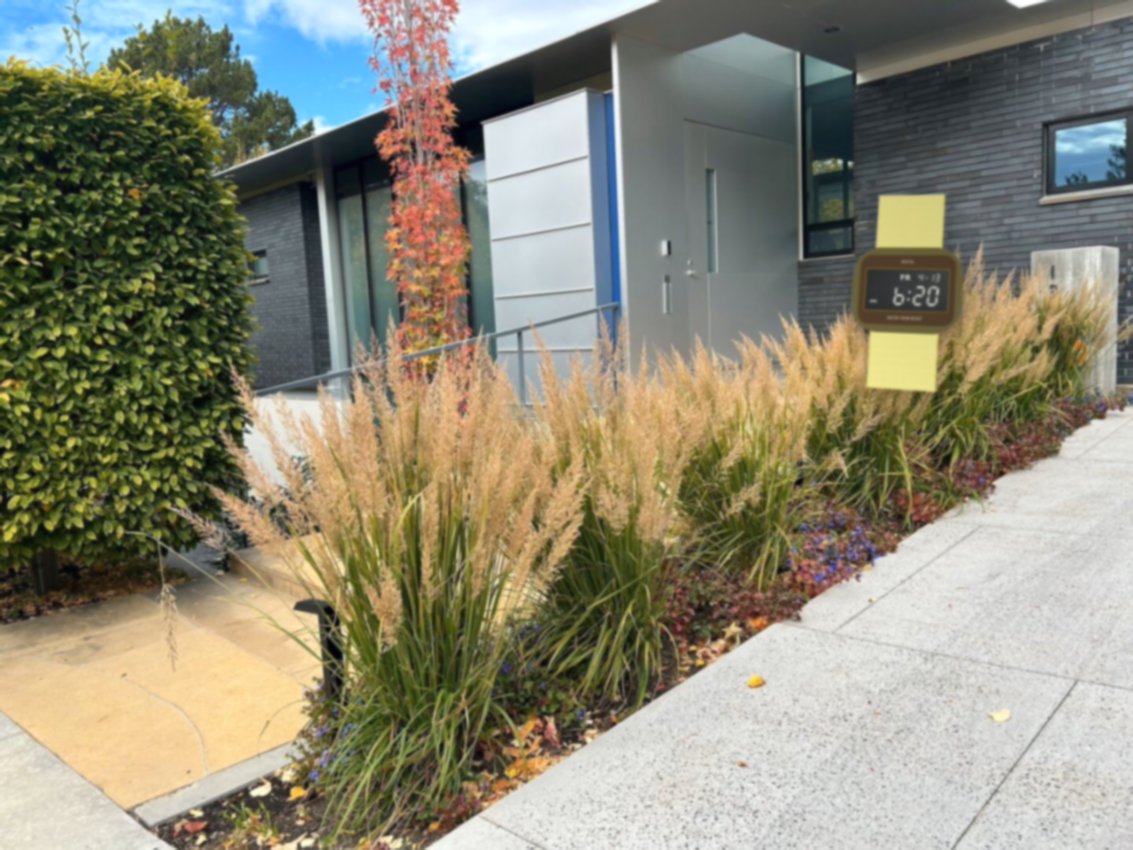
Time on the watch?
6:20
